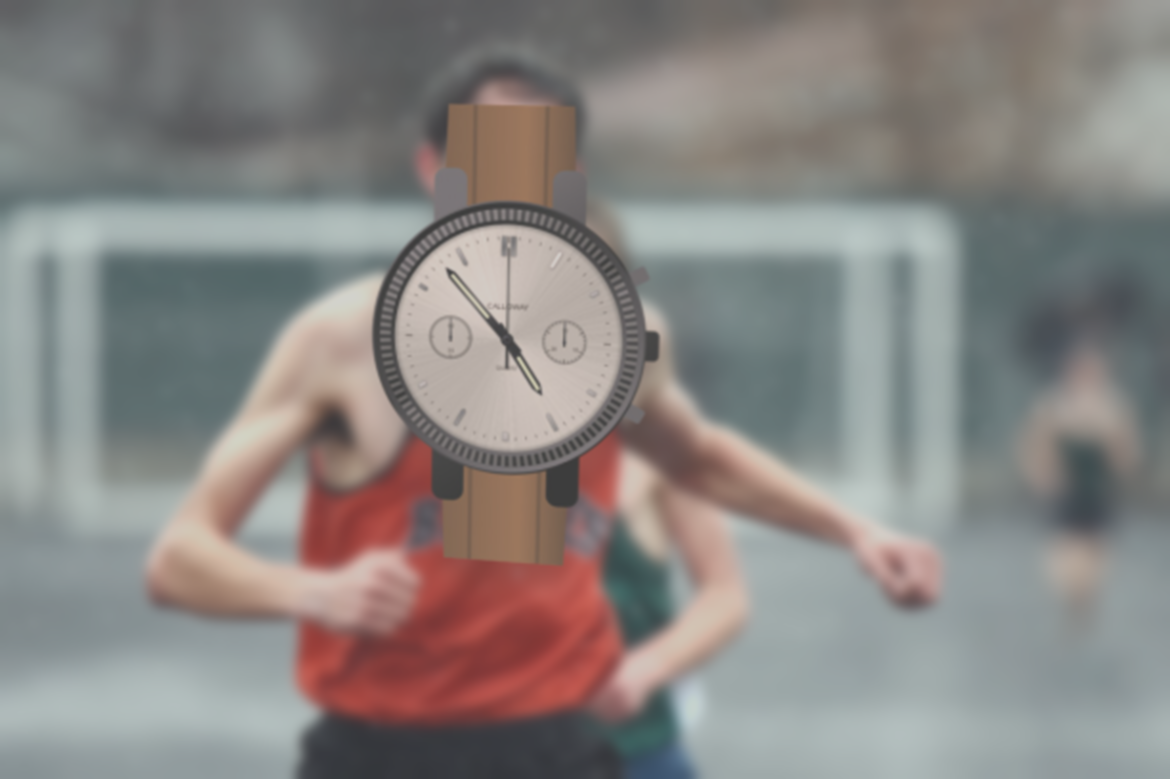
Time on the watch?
4:53
